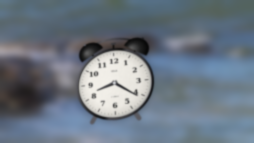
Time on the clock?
8:21
